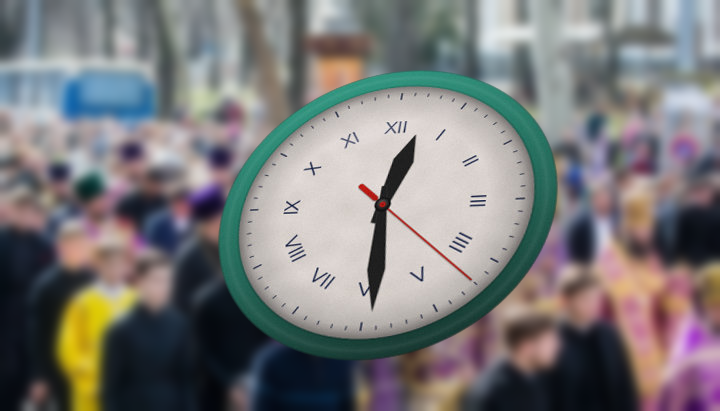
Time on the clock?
12:29:22
